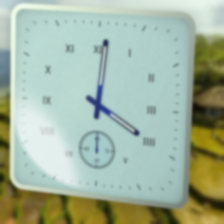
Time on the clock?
4:01
